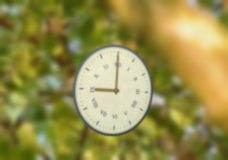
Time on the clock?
9:00
